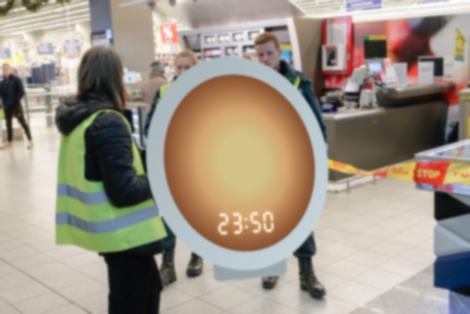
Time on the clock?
23:50
